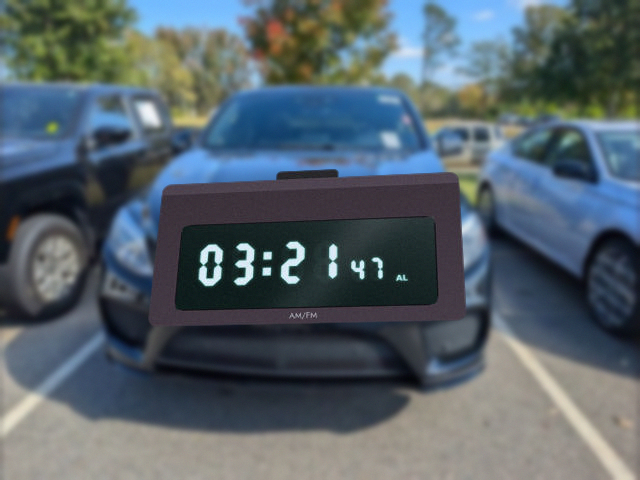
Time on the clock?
3:21:47
